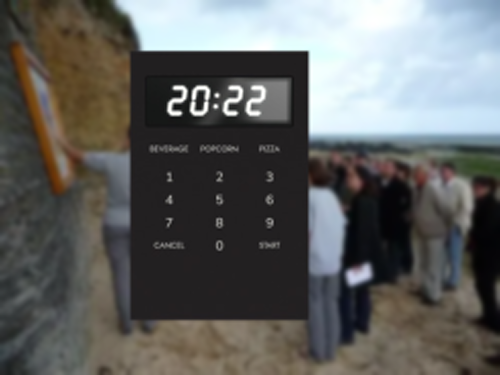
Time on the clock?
20:22
